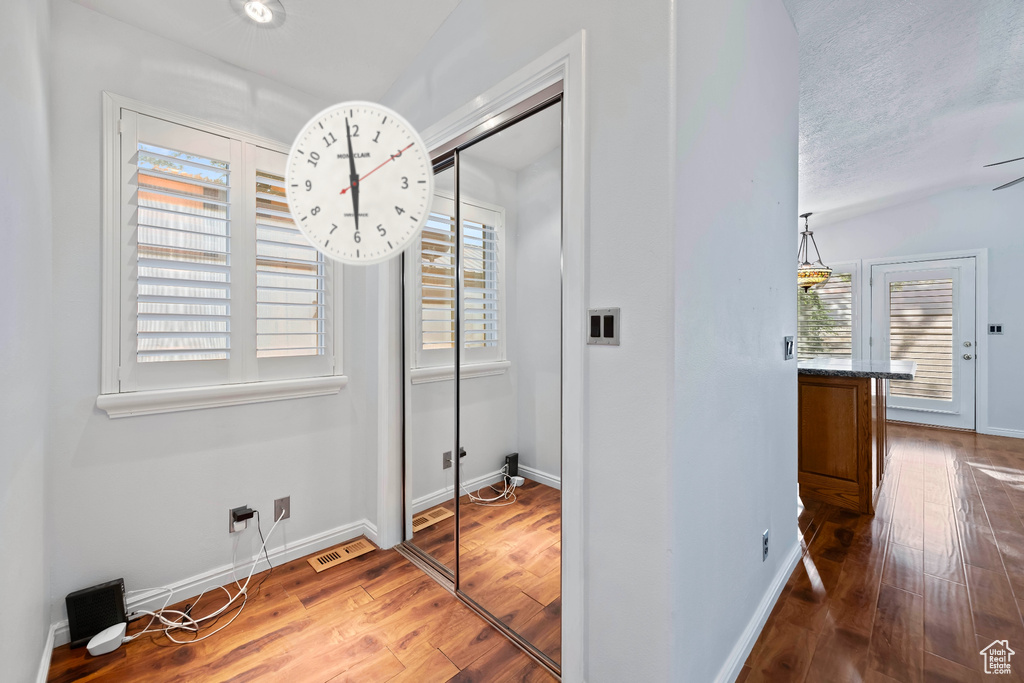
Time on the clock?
5:59:10
